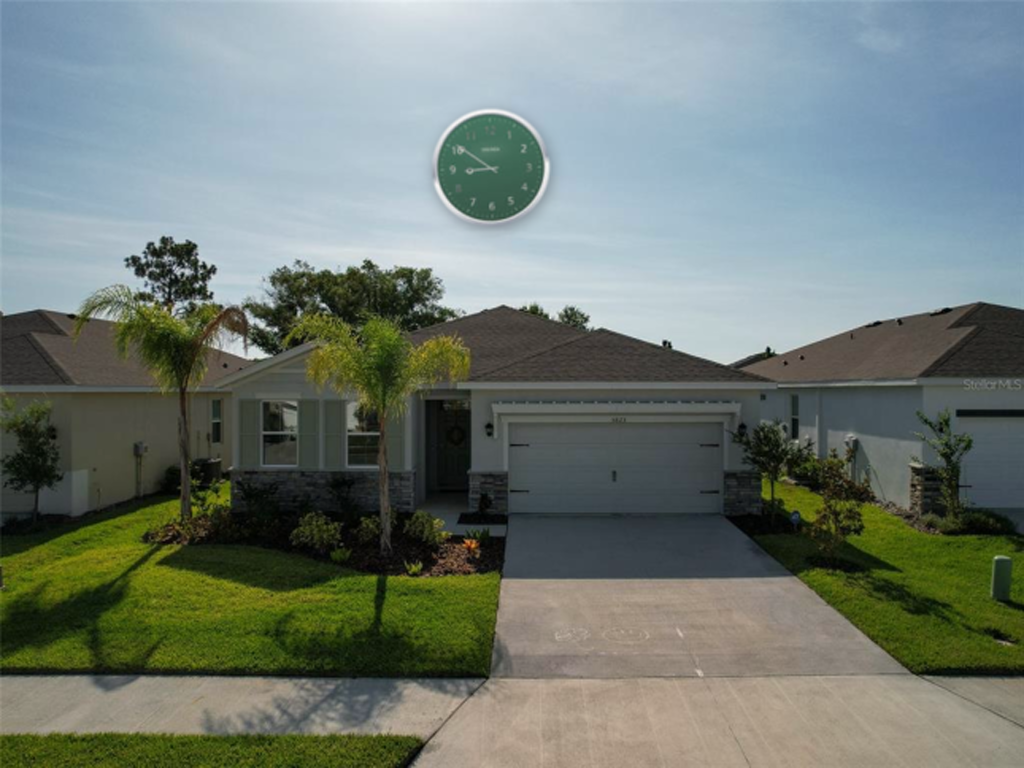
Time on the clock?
8:51
